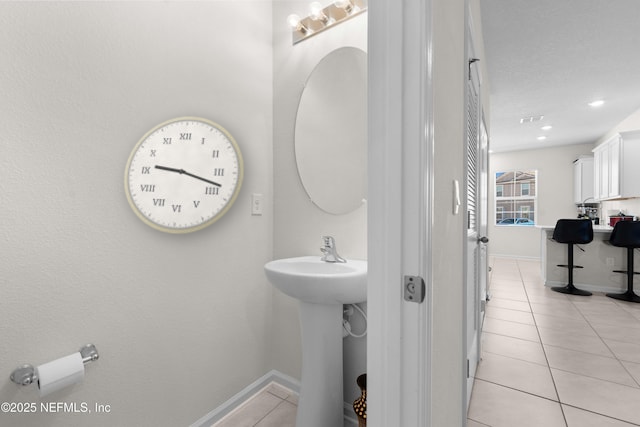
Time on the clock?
9:18
